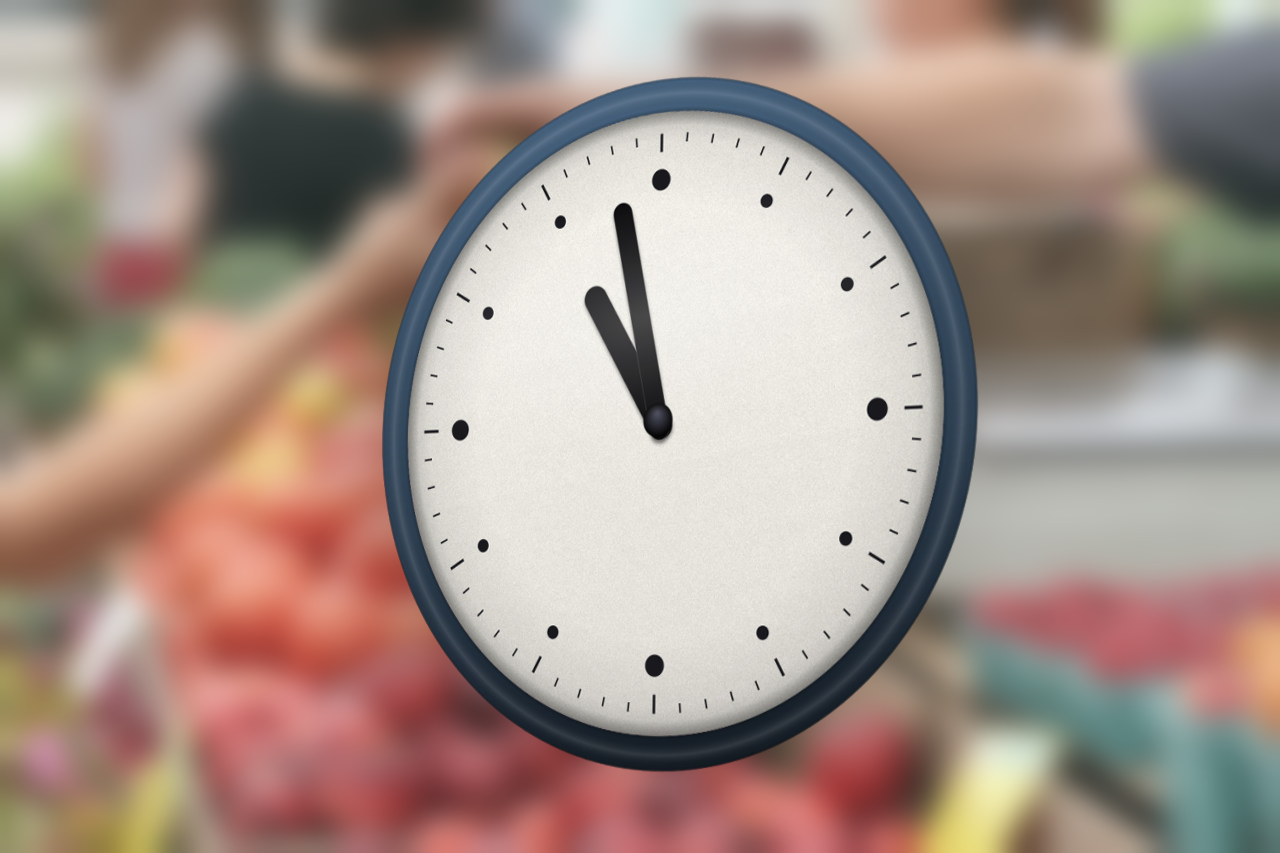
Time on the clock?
10:58
